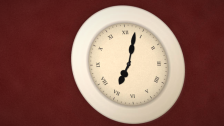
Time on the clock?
7:03
